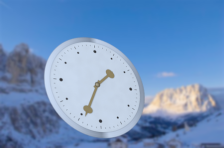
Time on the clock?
1:34
